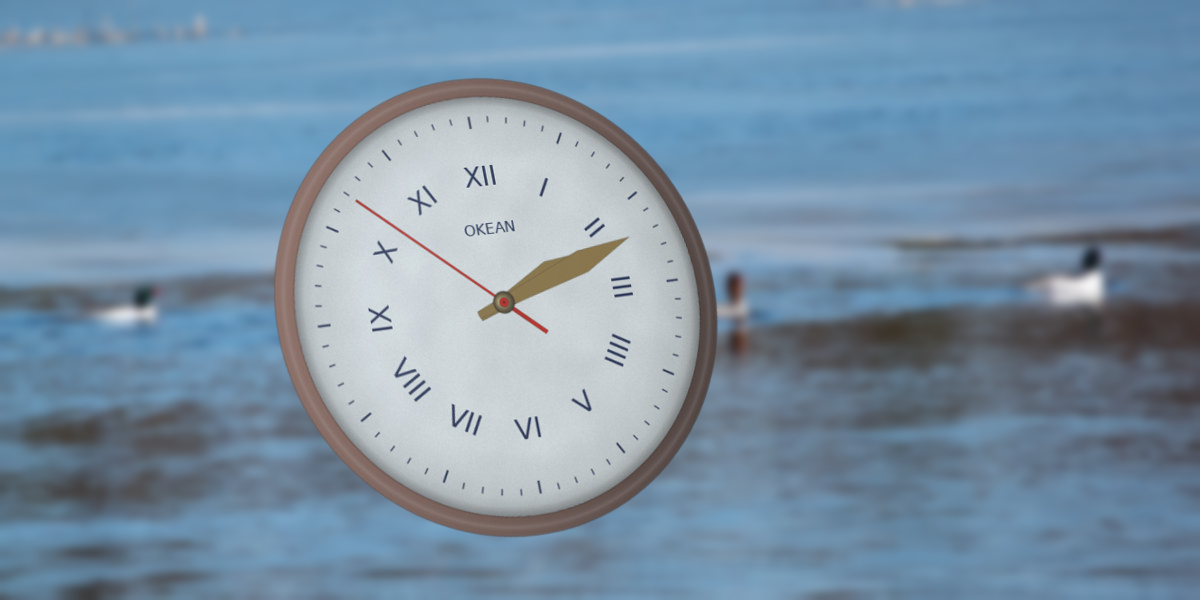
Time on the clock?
2:11:52
